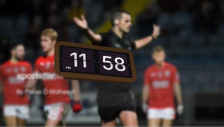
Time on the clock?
11:58
